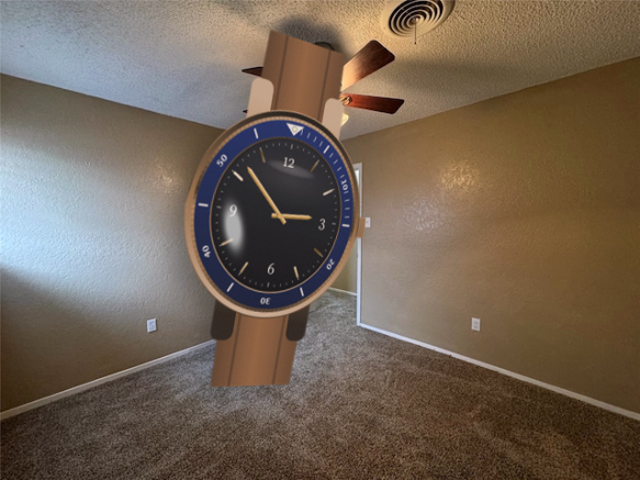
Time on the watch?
2:52
